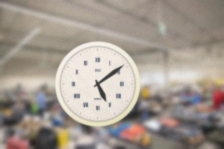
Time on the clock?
5:09
